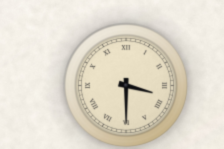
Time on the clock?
3:30
